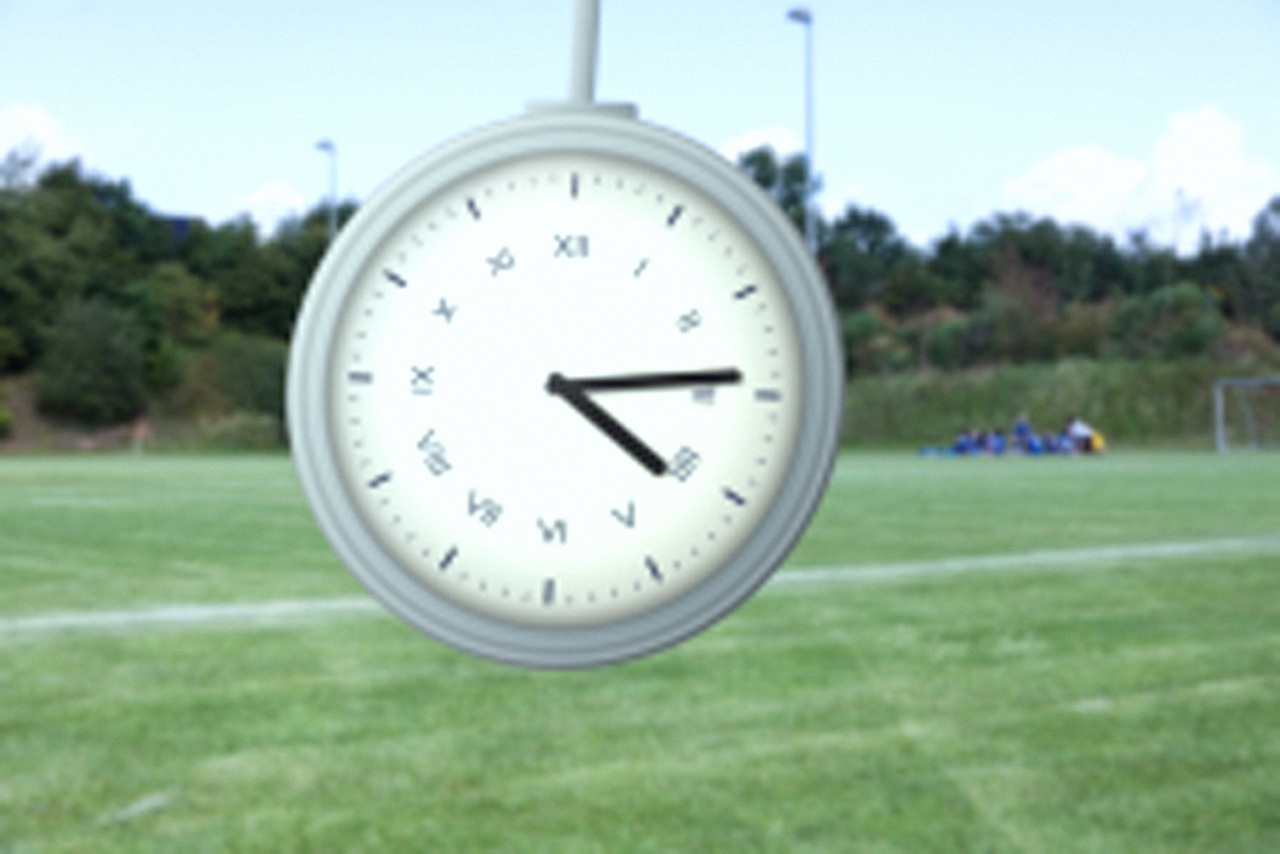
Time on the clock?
4:14
